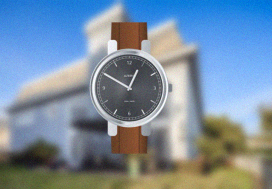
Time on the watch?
12:50
